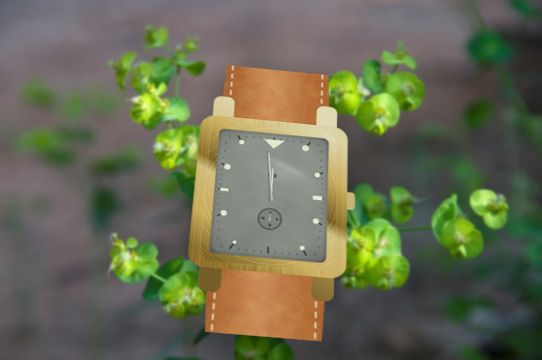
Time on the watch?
11:59
